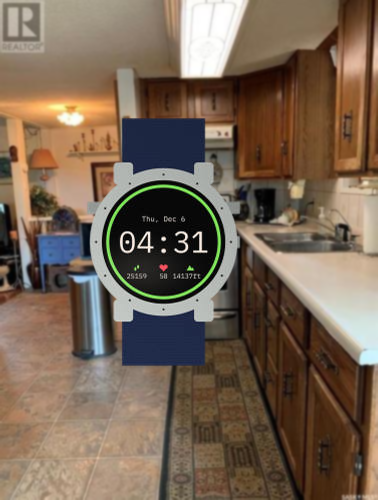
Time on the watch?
4:31
